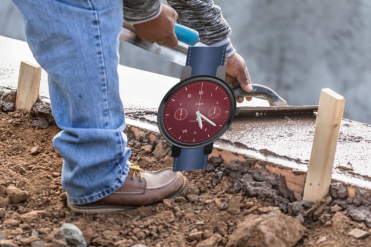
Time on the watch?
5:21
